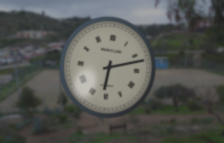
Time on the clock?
6:12
